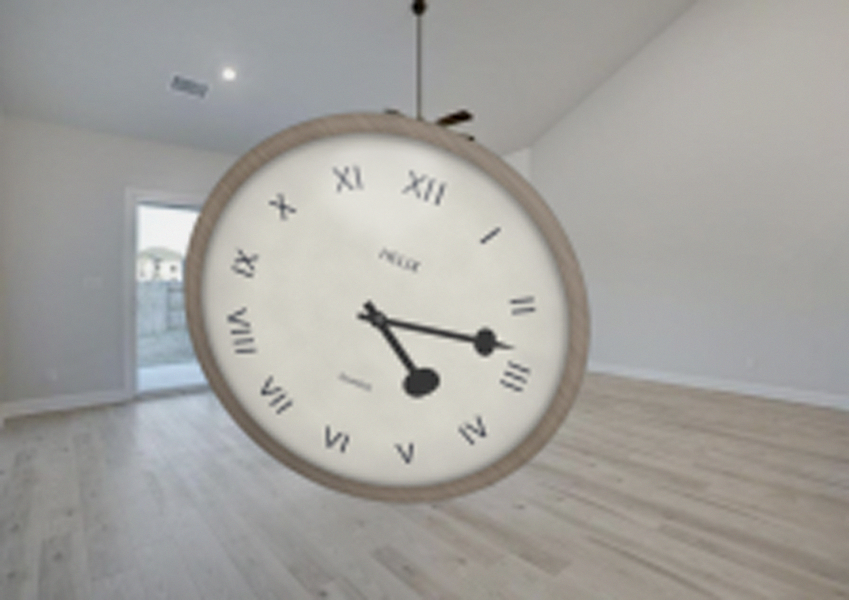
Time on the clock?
4:13
